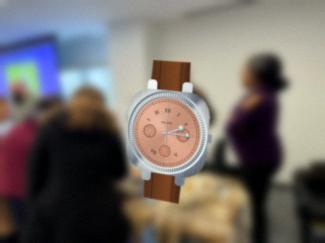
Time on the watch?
2:15
